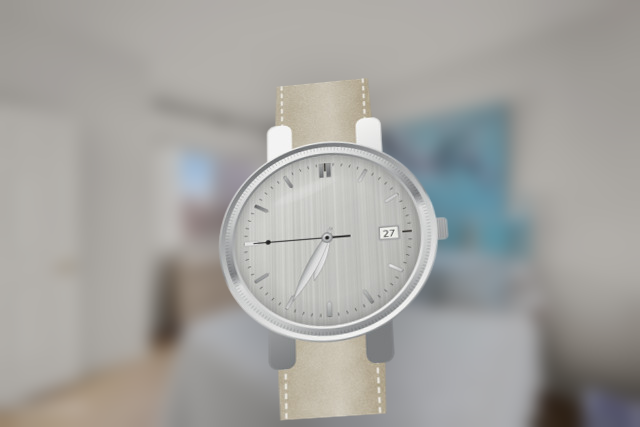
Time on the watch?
6:34:45
